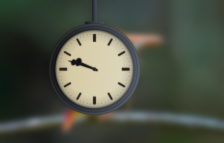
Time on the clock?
9:48
